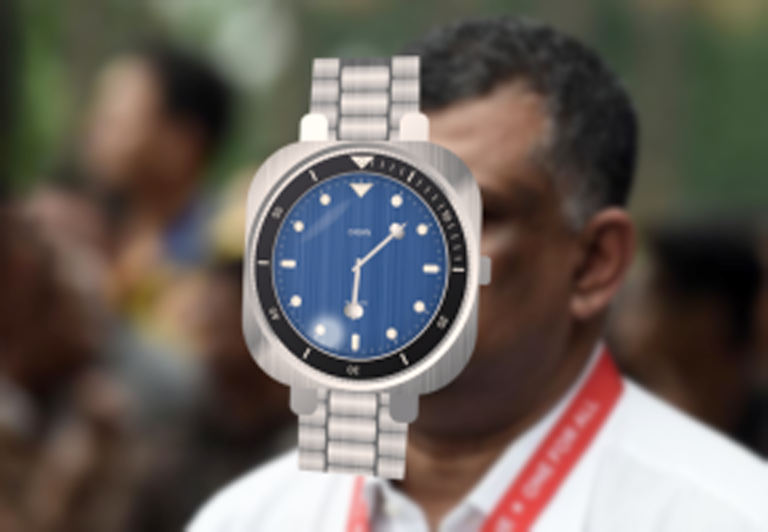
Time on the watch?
6:08
